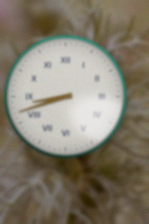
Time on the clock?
8:42
